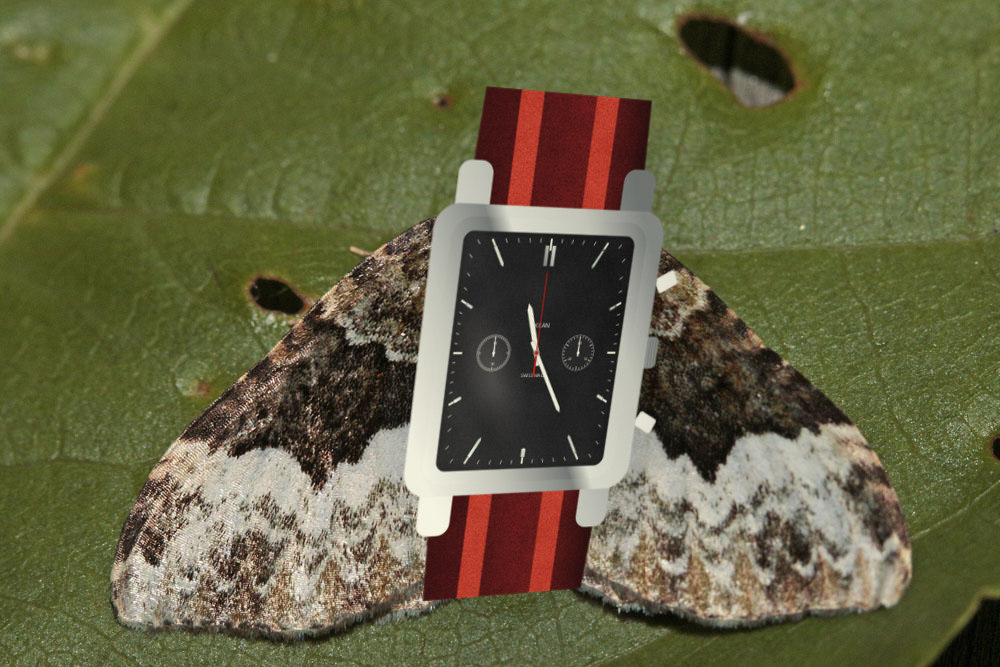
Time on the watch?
11:25
